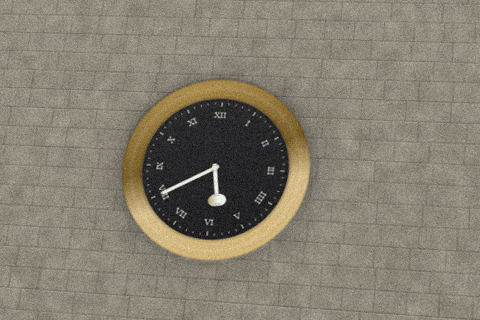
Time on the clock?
5:40
